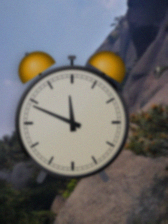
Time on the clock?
11:49
